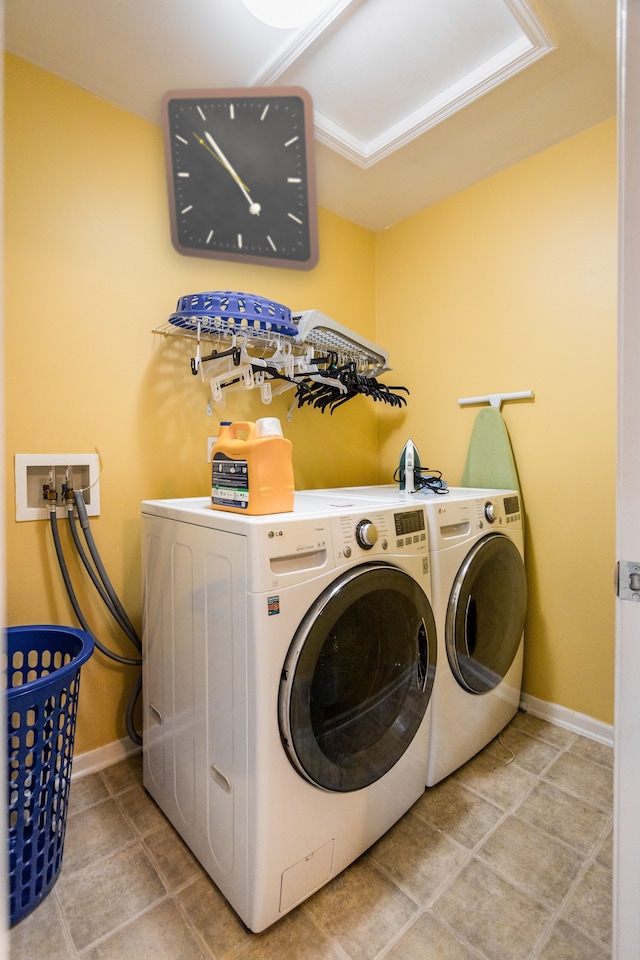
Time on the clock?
4:53:52
